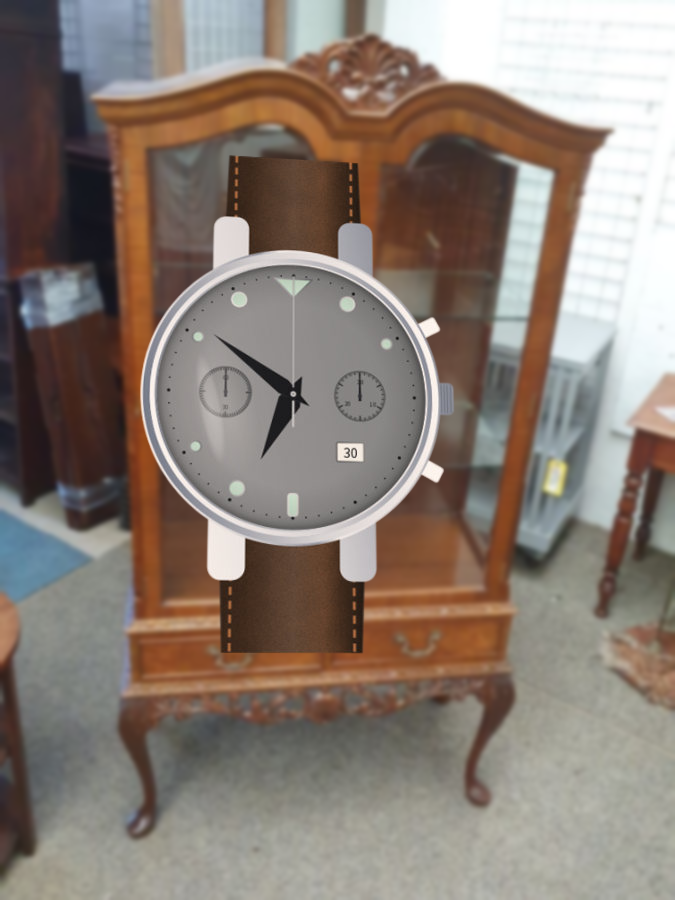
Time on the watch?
6:51
